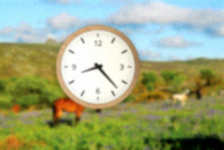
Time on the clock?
8:23
